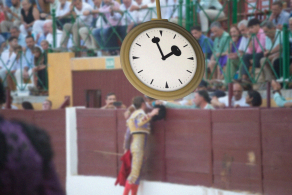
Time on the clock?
1:57
